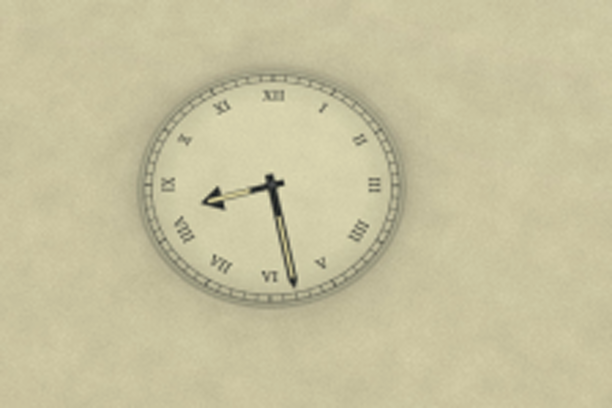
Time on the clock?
8:28
